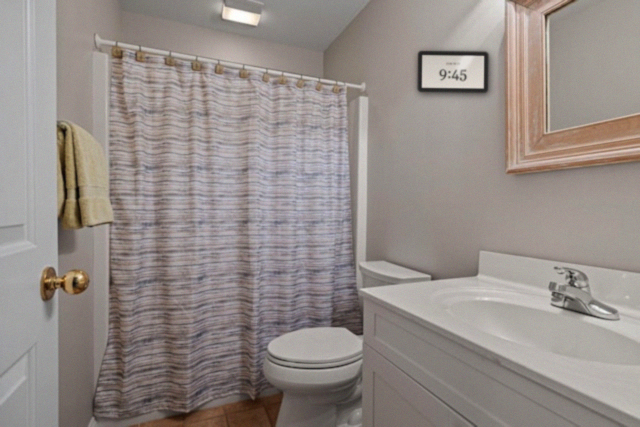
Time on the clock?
9:45
